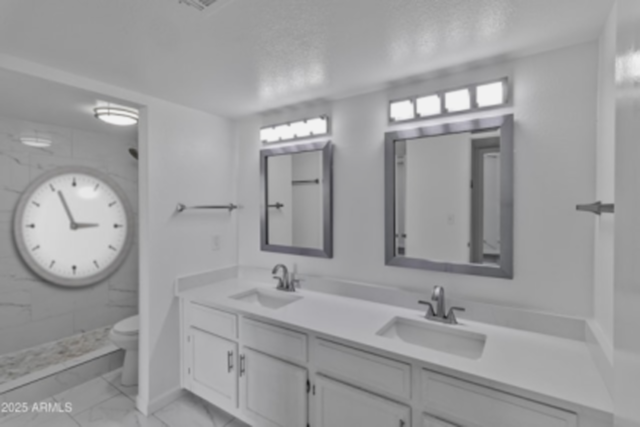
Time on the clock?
2:56
